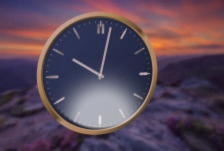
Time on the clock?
10:02
